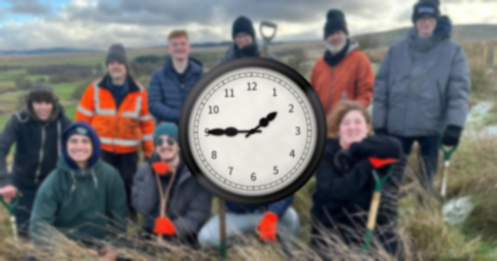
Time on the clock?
1:45
